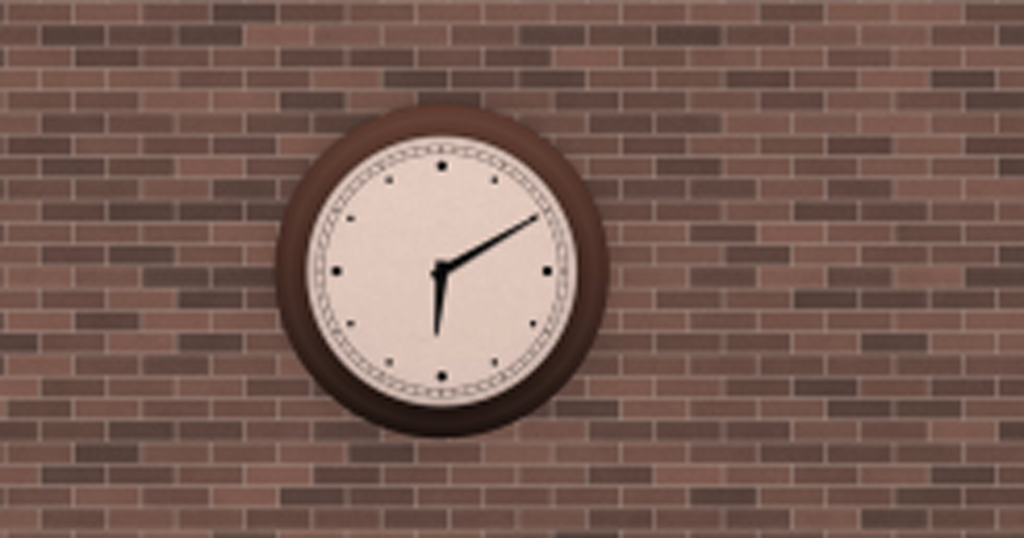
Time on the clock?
6:10
